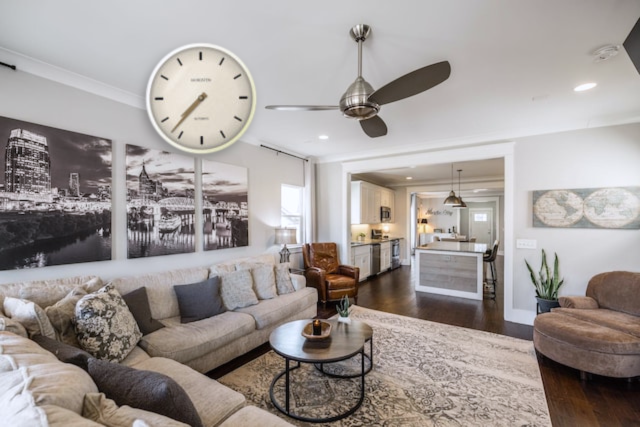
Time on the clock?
7:37
